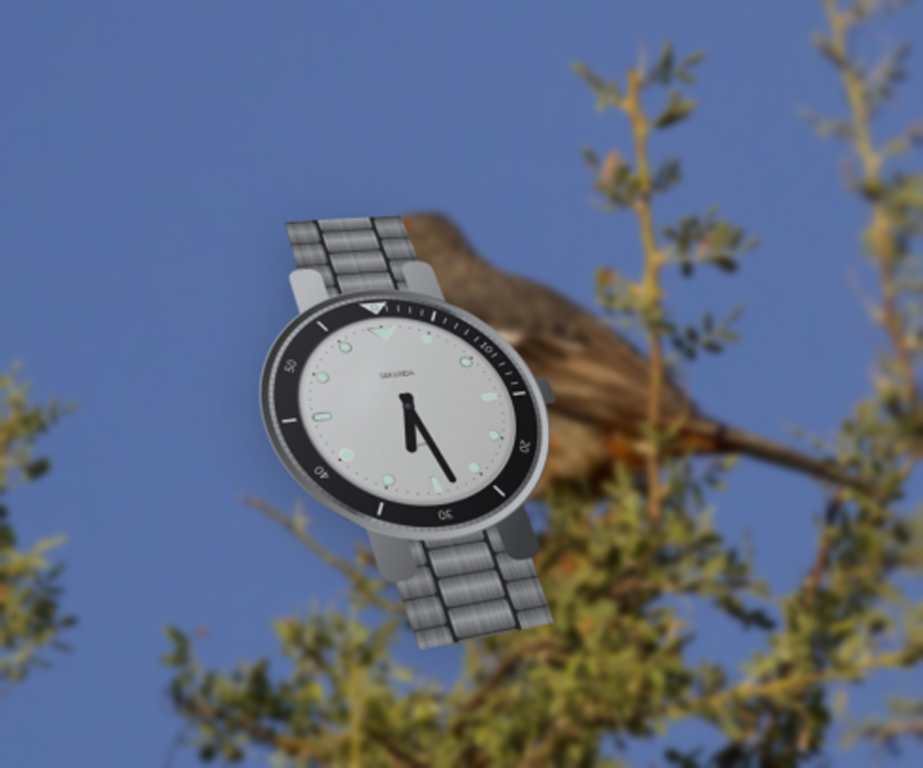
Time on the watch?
6:28
